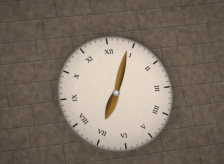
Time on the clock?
7:04
